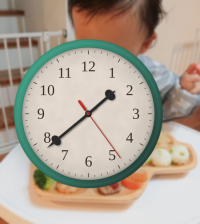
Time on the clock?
1:38:24
